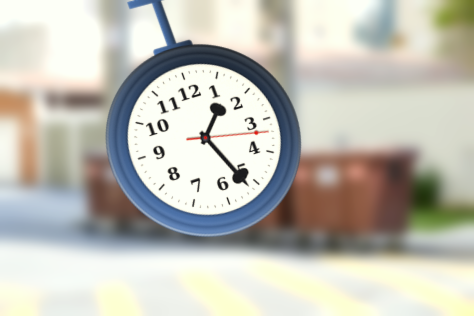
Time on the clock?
1:26:17
